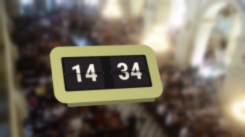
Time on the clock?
14:34
